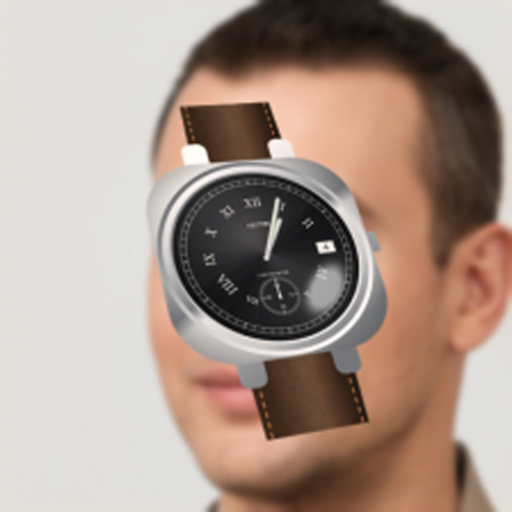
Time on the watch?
1:04
